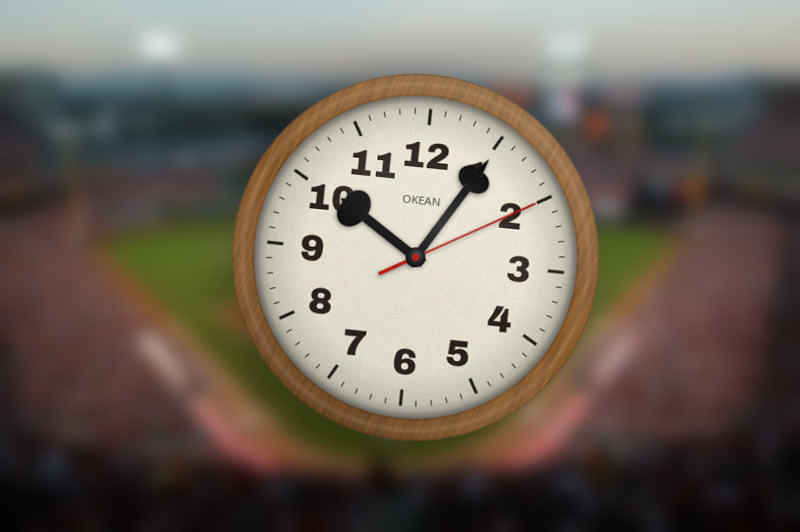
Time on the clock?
10:05:10
